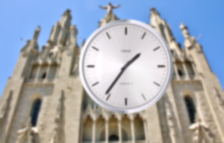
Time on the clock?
1:36
